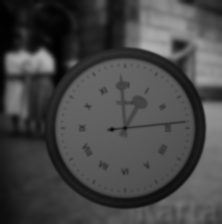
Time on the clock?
12:59:14
